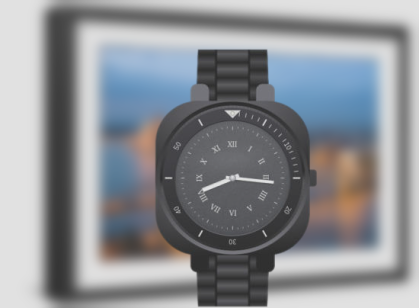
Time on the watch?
8:16
